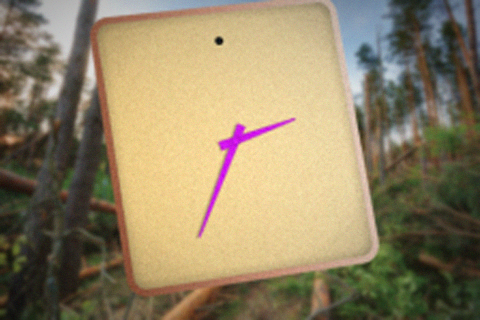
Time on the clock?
2:35
